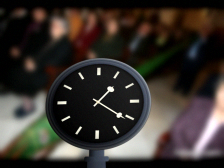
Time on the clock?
1:21
